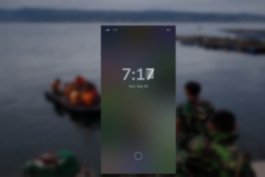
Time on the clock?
7:17
